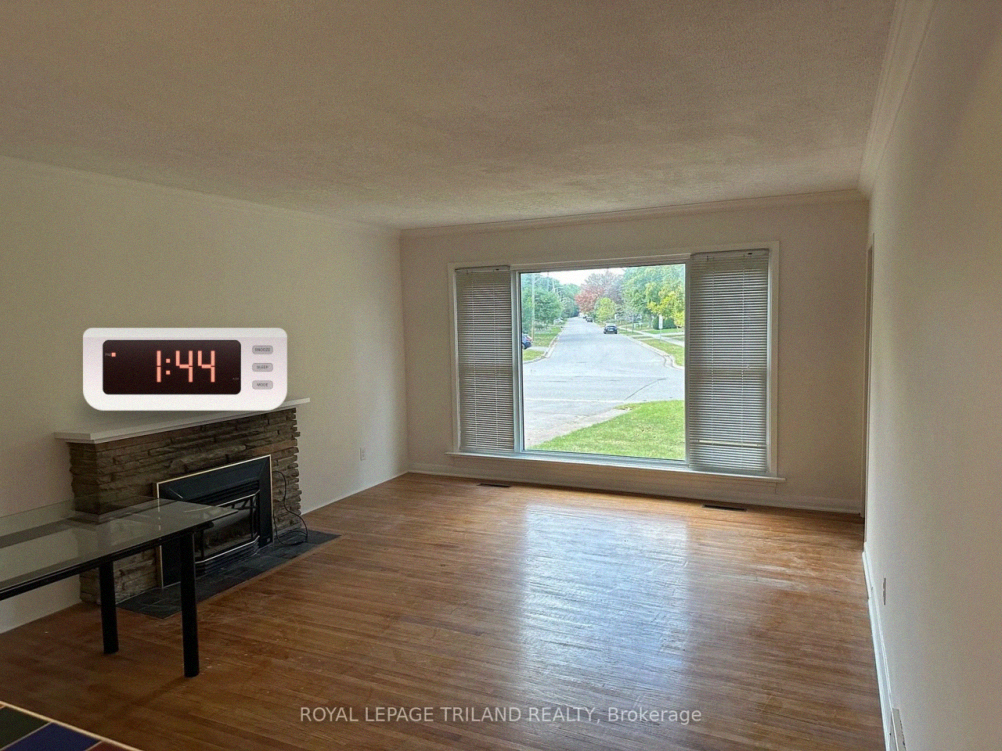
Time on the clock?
1:44
